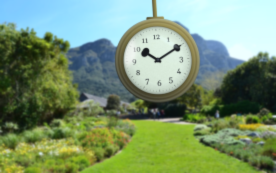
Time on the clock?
10:10
